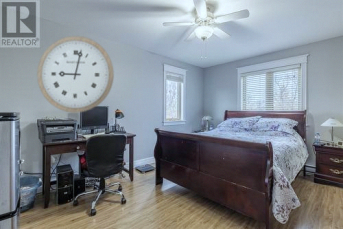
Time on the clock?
9:02
